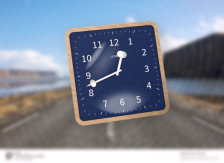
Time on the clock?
12:42
